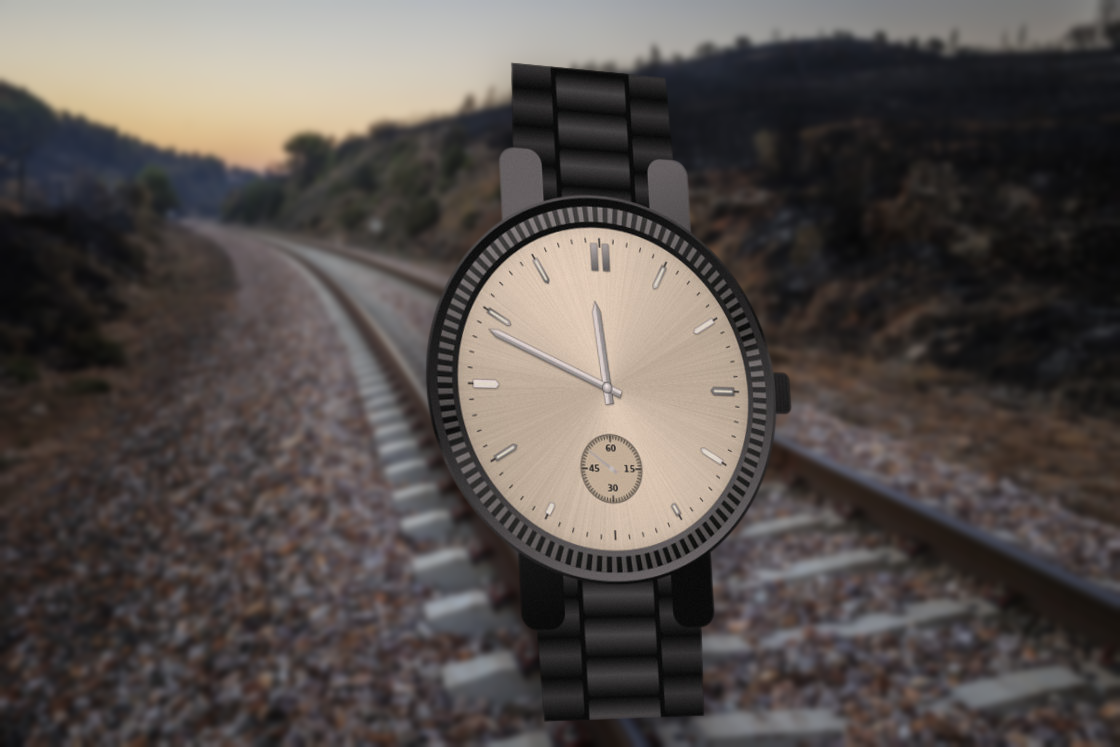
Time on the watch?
11:48:51
